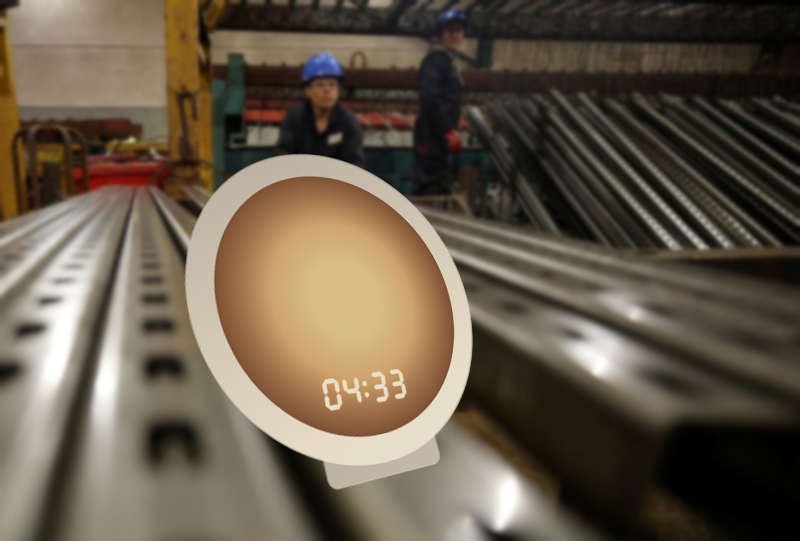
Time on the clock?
4:33
